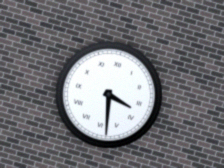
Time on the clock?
3:28
